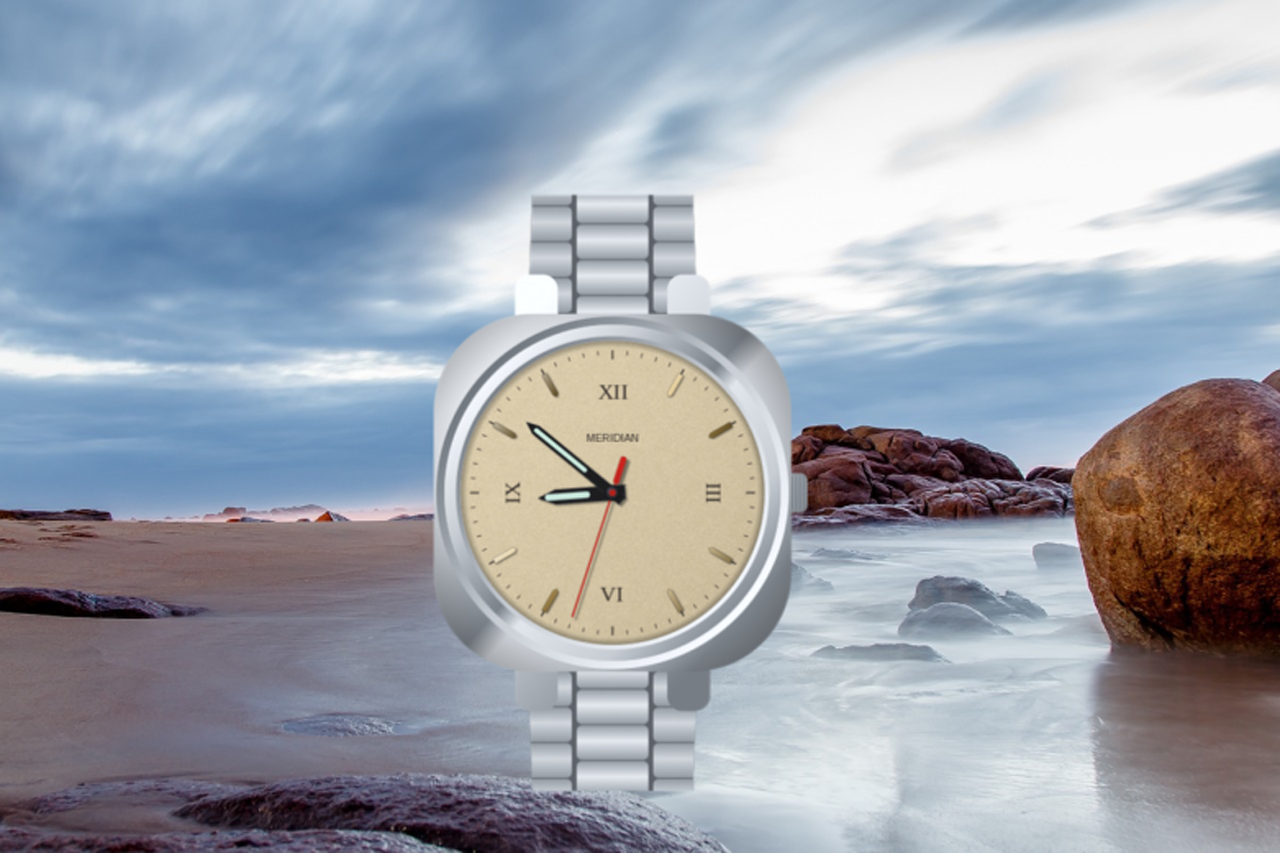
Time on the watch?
8:51:33
